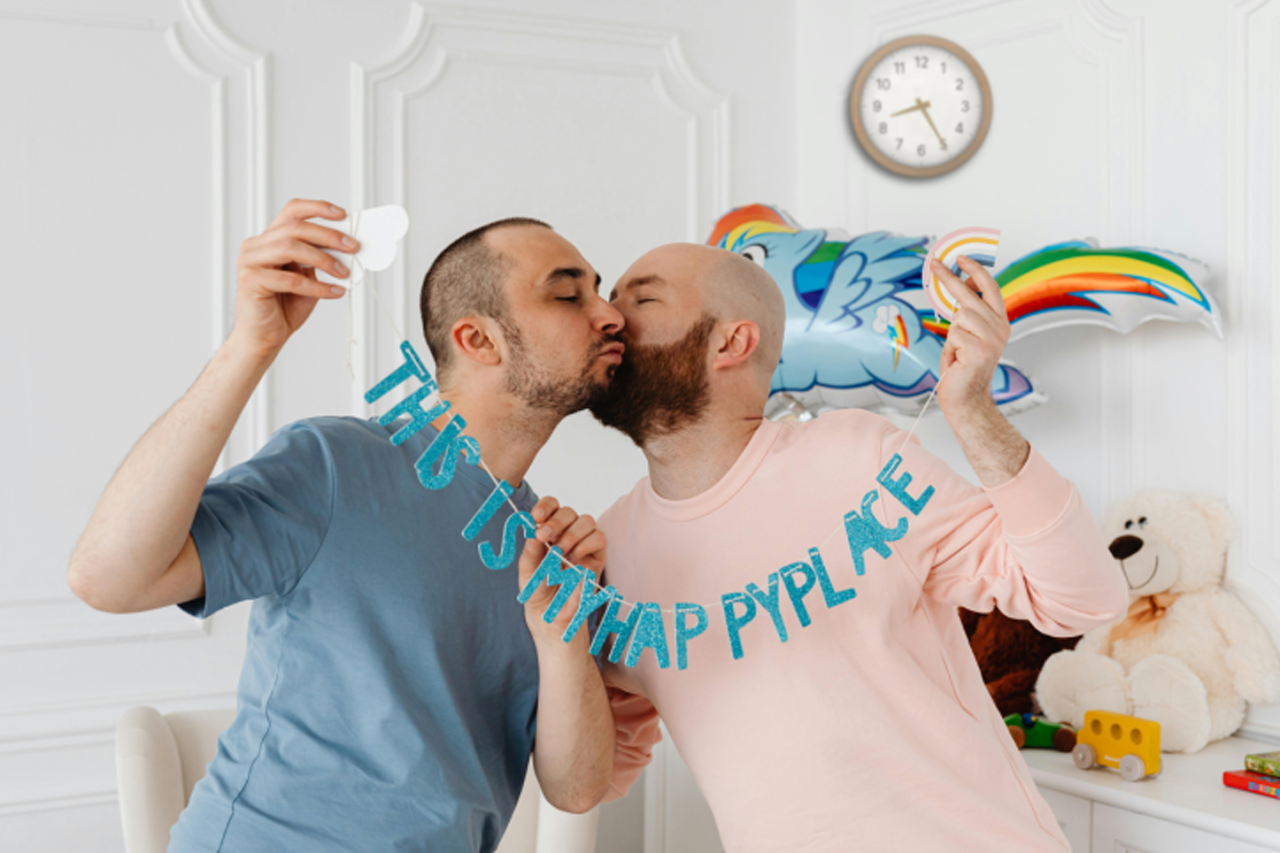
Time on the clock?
8:25
